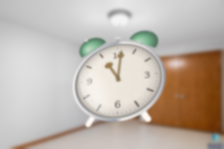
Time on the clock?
11:01
